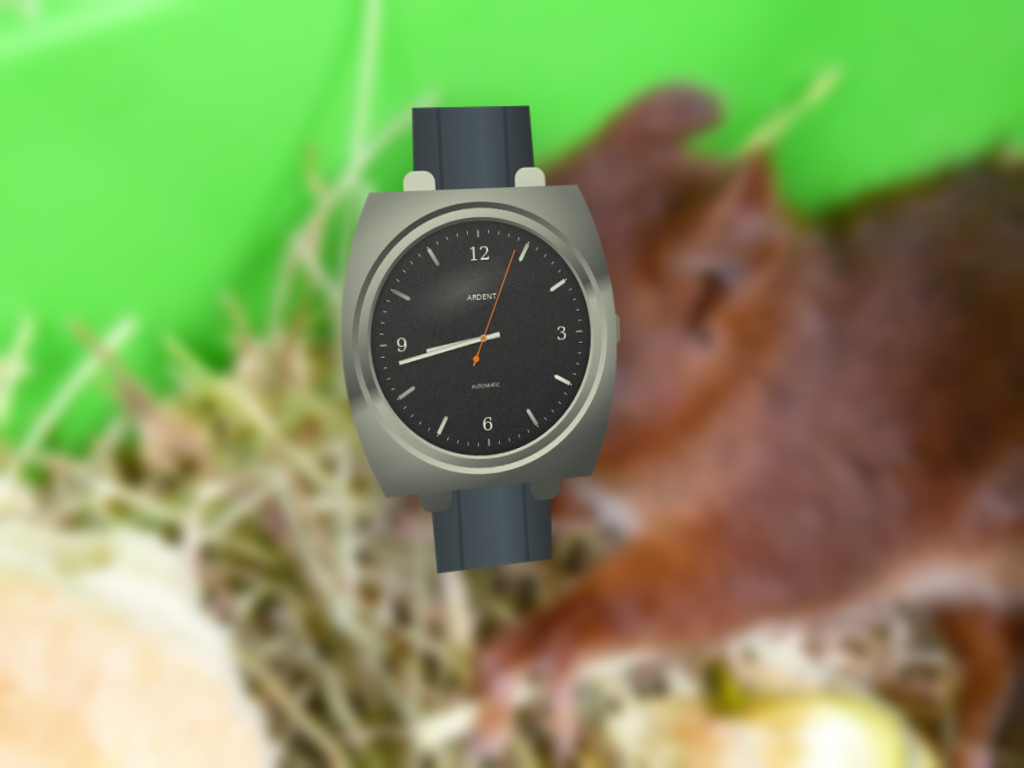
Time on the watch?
8:43:04
